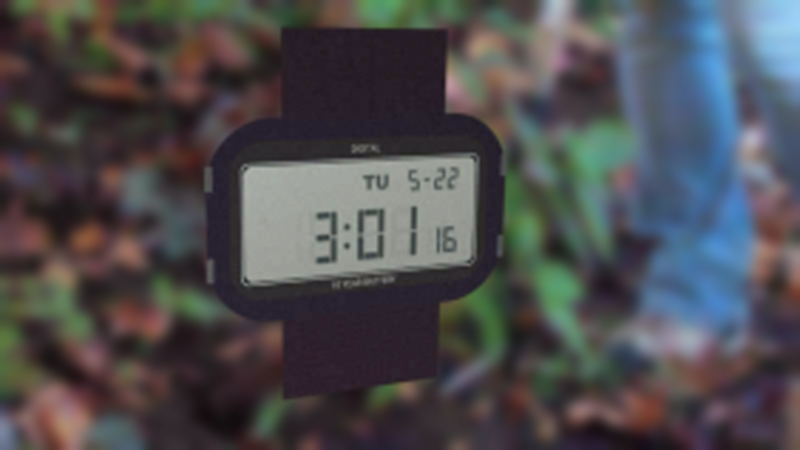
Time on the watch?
3:01:16
